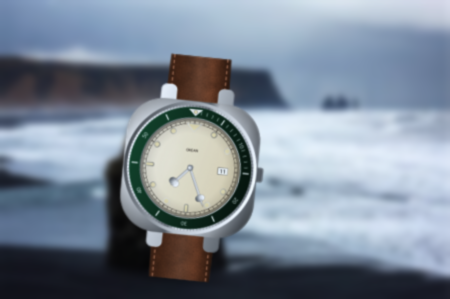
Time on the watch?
7:26
